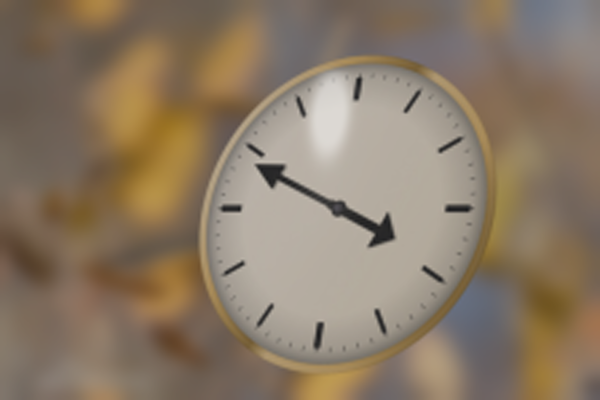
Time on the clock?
3:49
